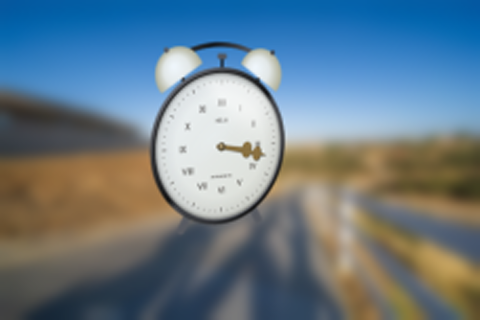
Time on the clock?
3:17
